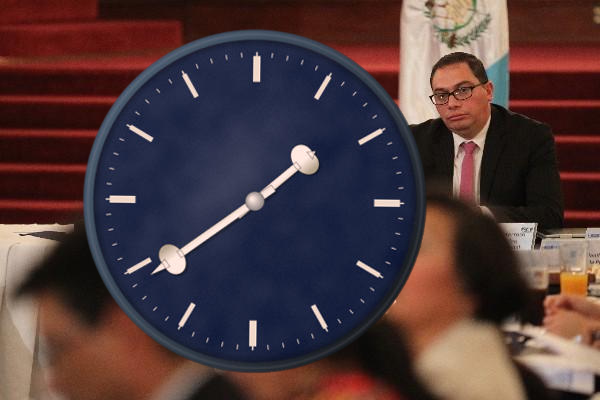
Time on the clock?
1:39
